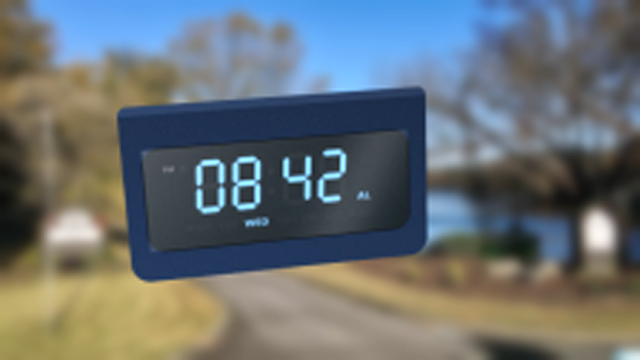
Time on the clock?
8:42
